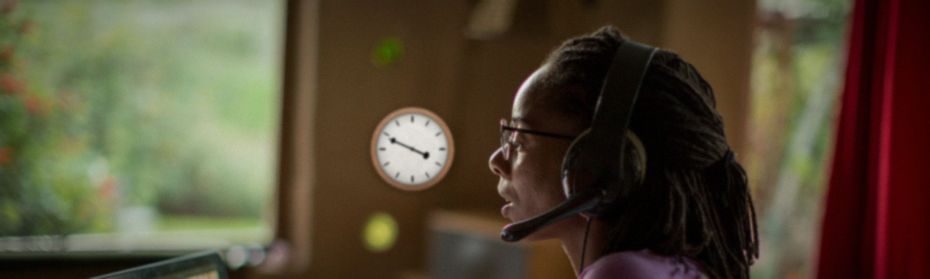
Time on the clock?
3:49
